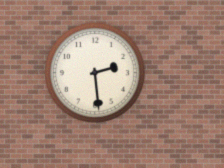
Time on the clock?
2:29
